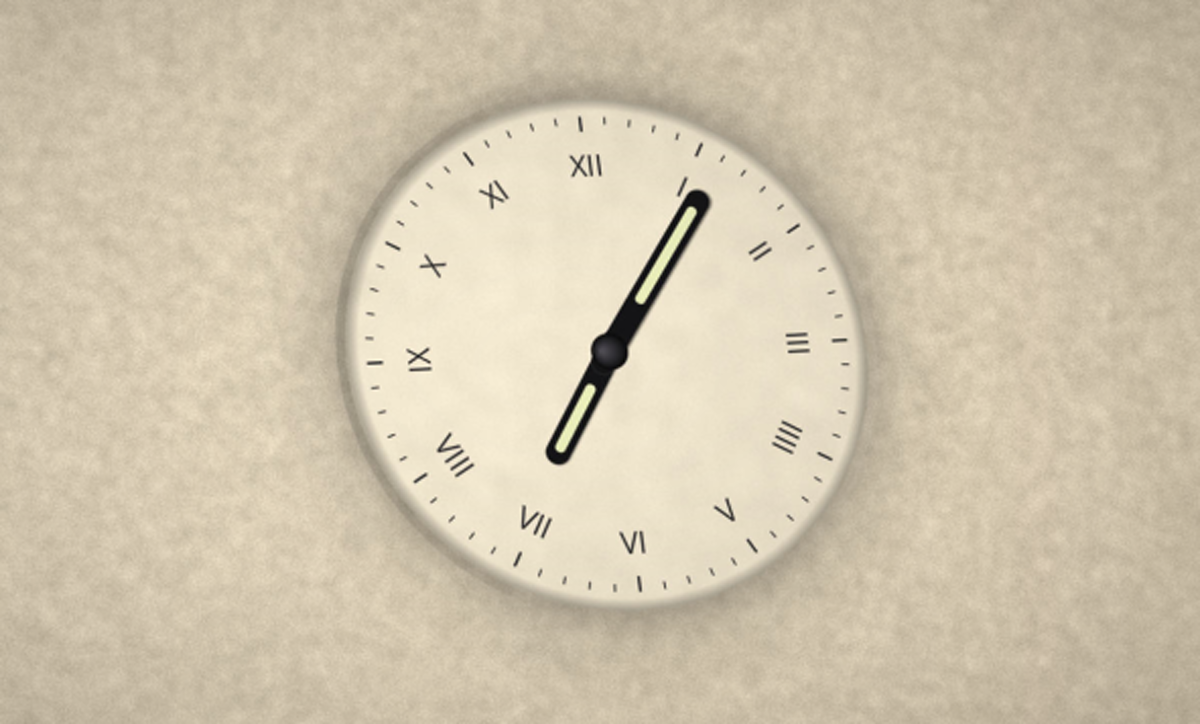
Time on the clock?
7:06
